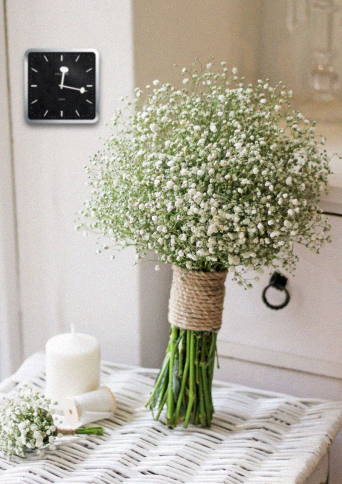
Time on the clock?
12:17
